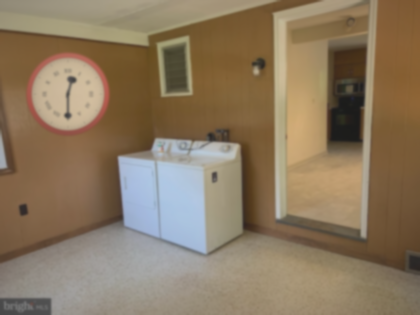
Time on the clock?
12:30
